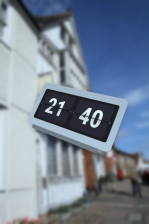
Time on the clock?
21:40
